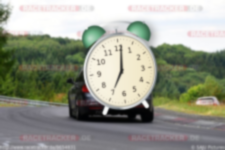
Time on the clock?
7:01
